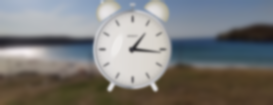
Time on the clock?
1:16
